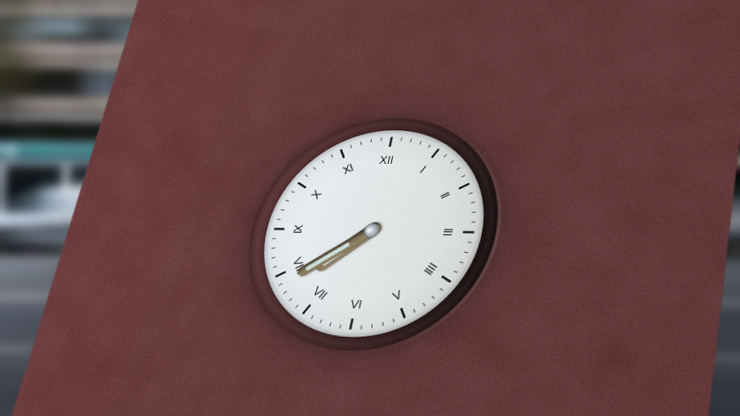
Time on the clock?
7:39
